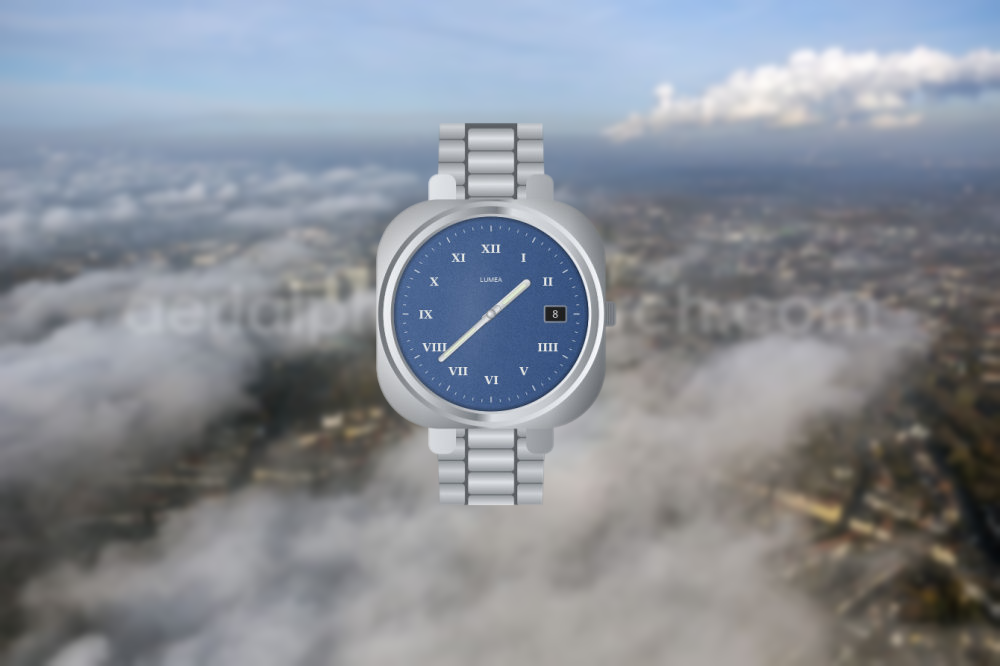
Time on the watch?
1:38
